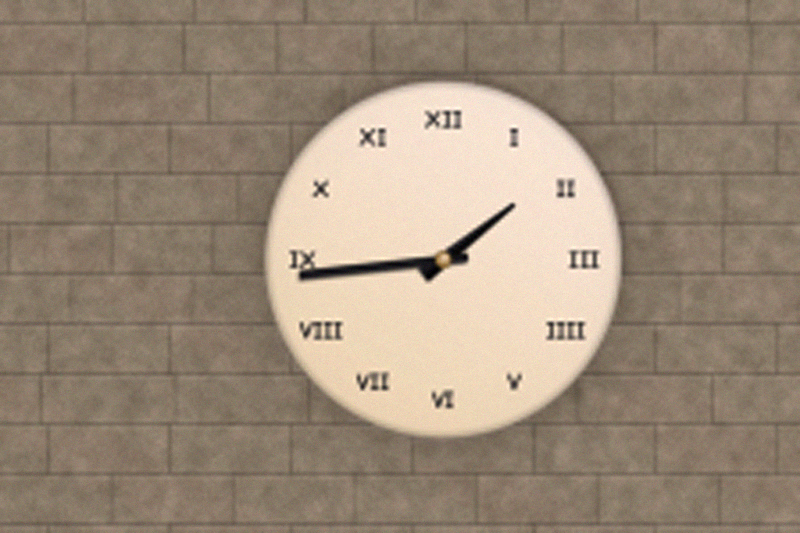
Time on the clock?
1:44
